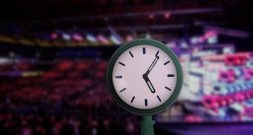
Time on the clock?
5:06
